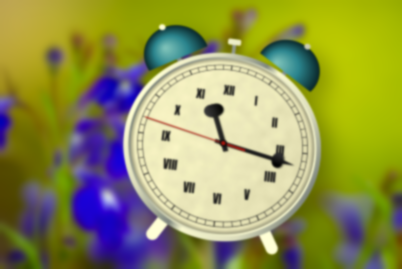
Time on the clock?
11:16:47
